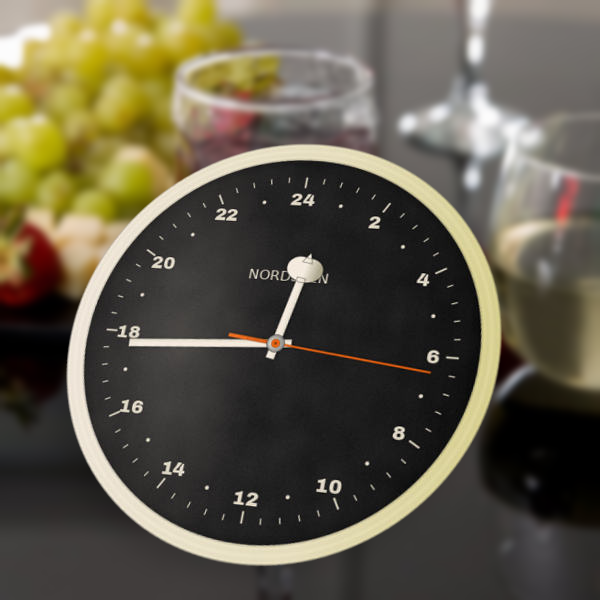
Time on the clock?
0:44:16
